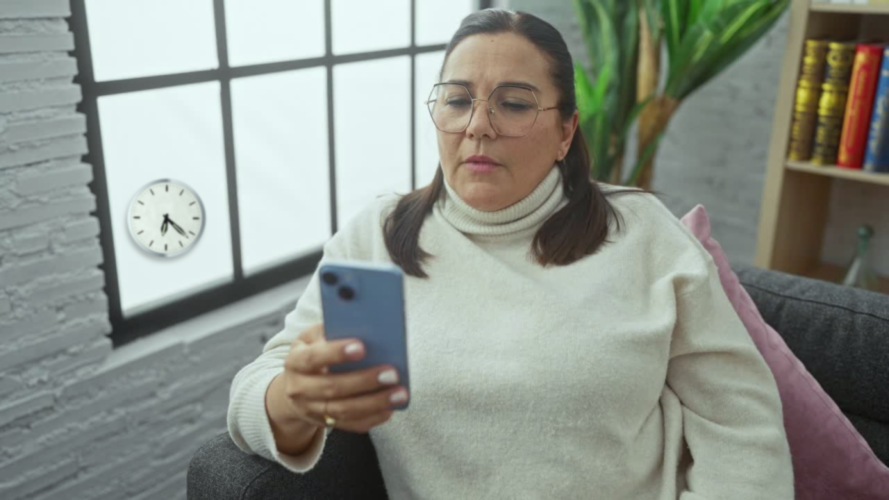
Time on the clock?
6:22
